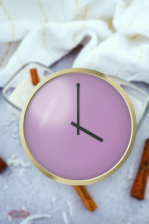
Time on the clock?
4:00
